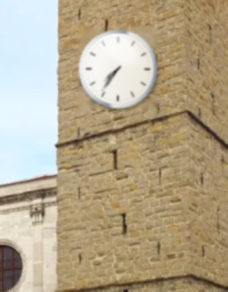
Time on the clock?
7:36
